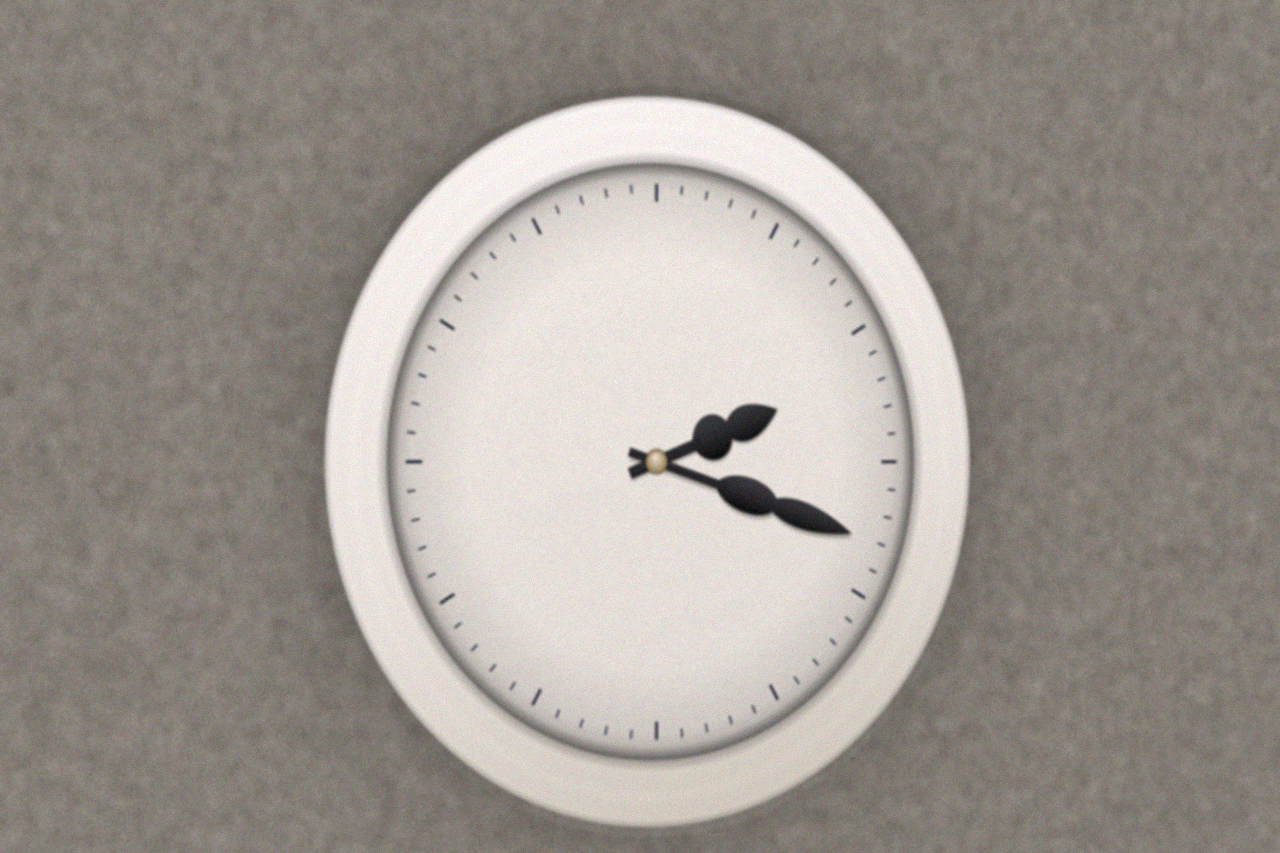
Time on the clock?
2:18
